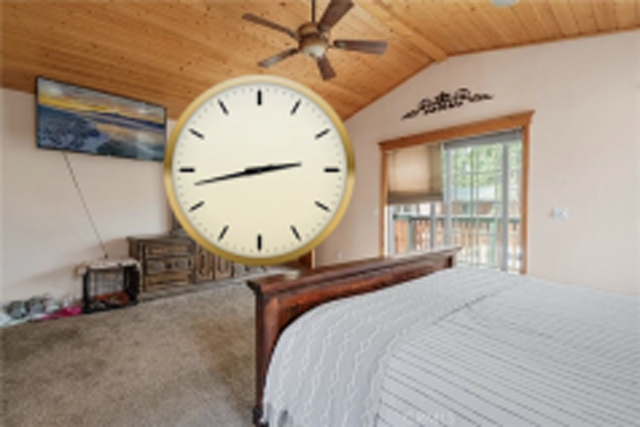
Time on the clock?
2:43
